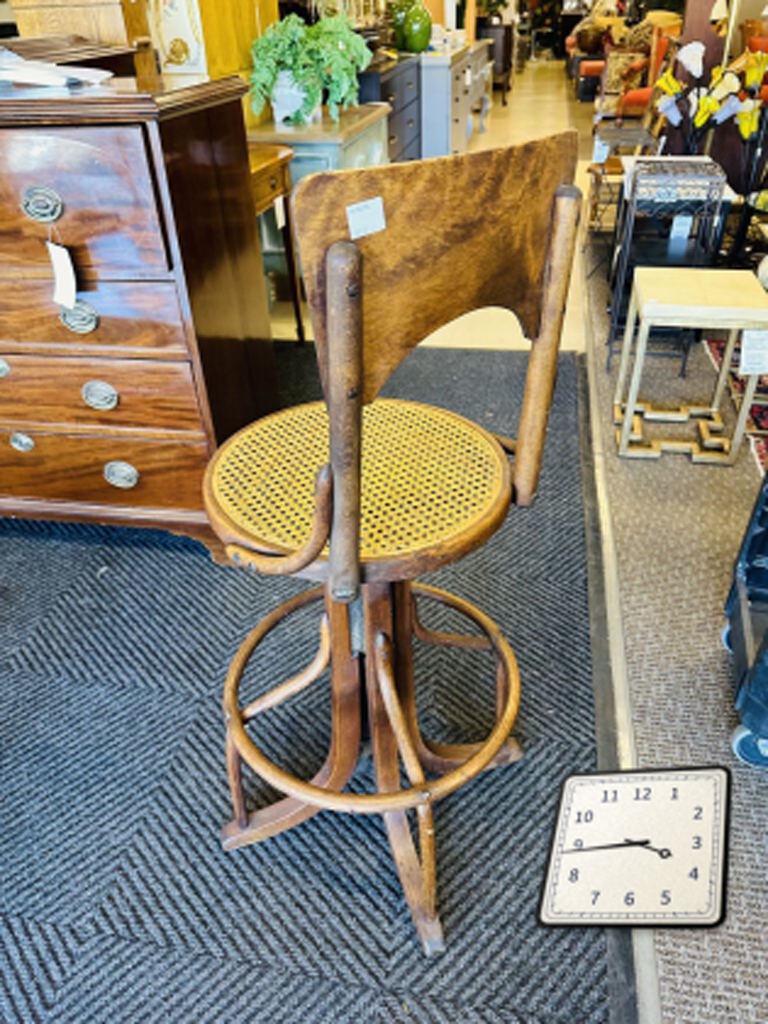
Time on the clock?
3:44
